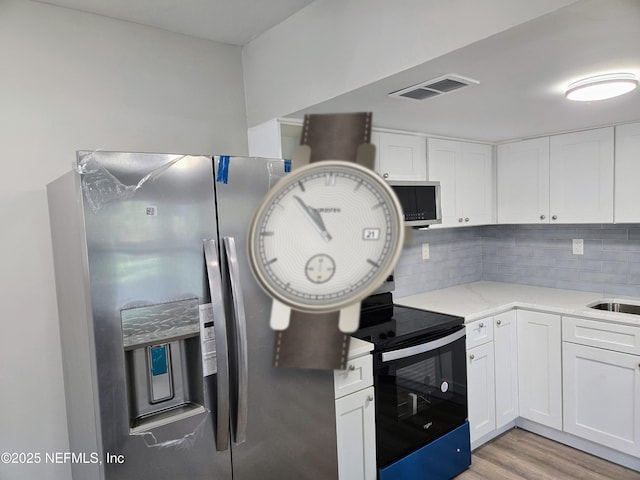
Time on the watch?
10:53
